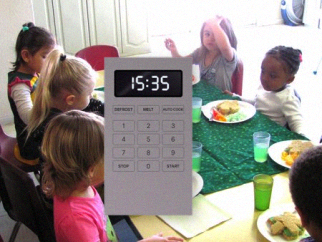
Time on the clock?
15:35
